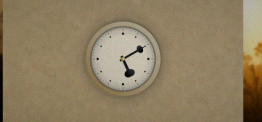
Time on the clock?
5:10
